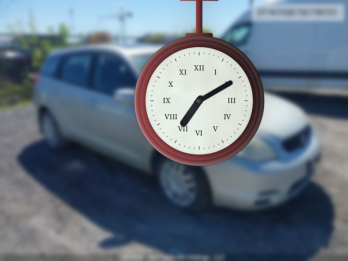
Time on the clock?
7:10
